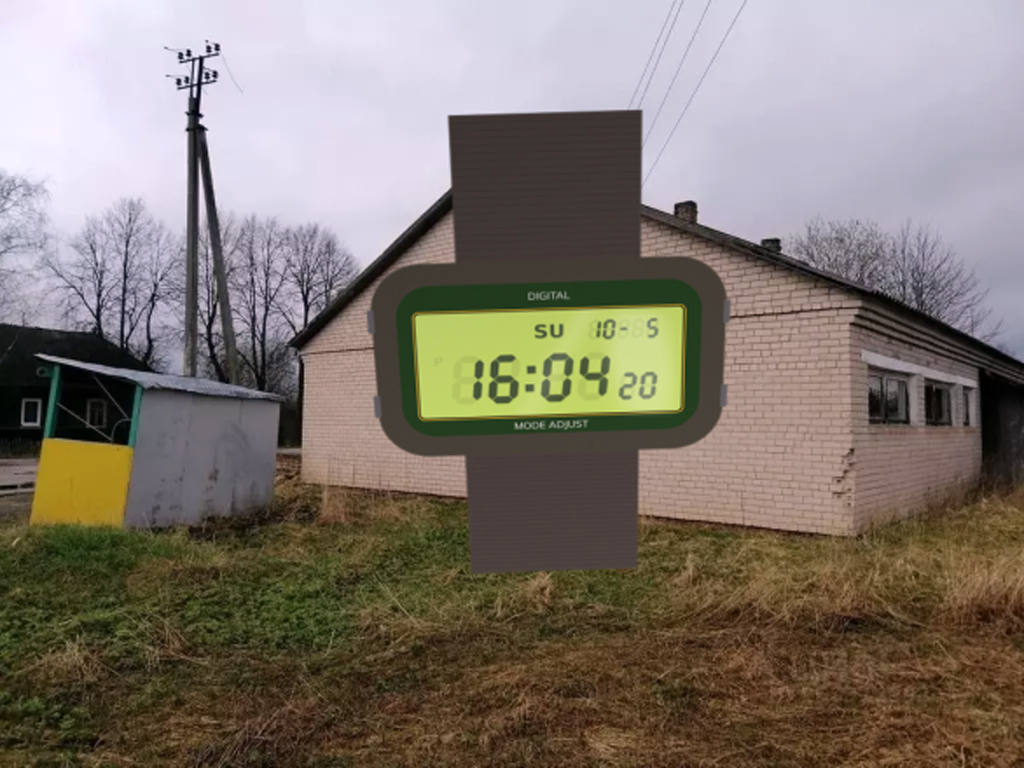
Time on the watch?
16:04:20
